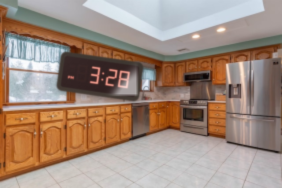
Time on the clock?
3:28
